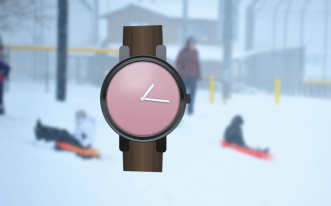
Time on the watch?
1:16
